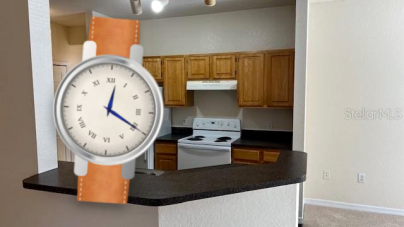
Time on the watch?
12:20
